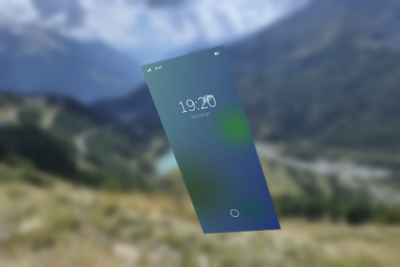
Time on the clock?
19:20
